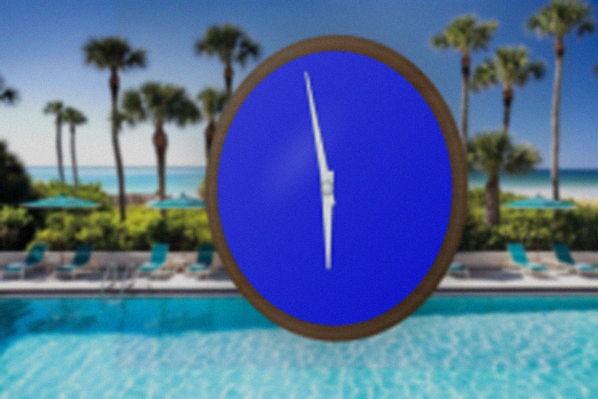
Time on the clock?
5:58
